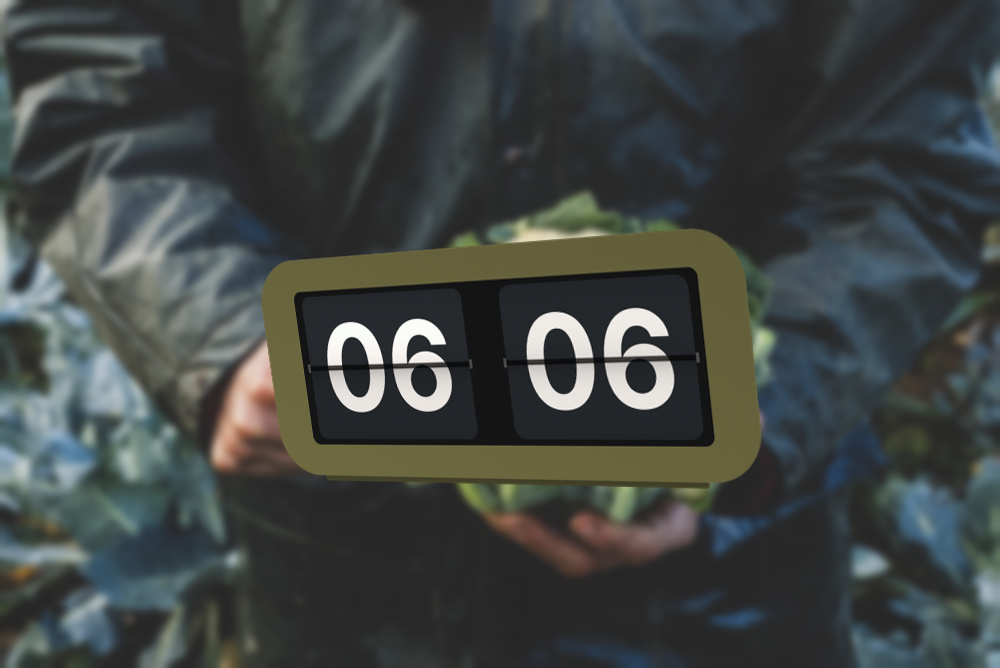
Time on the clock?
6:06
